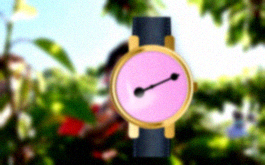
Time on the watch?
8:11
